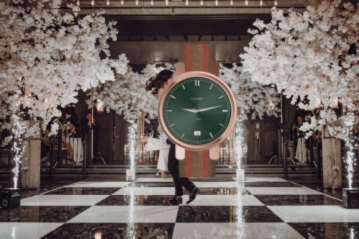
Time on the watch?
9:13
